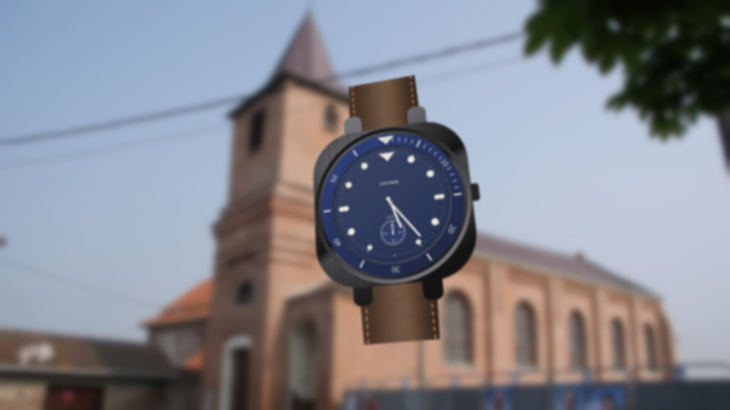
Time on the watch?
5:24
